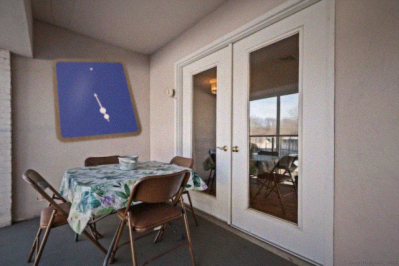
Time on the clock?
5:27
